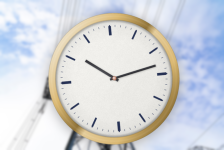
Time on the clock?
10:13
